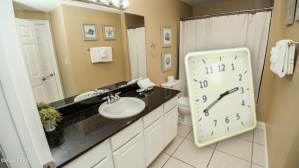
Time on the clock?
2:41
